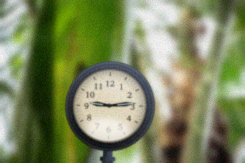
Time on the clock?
9:14
